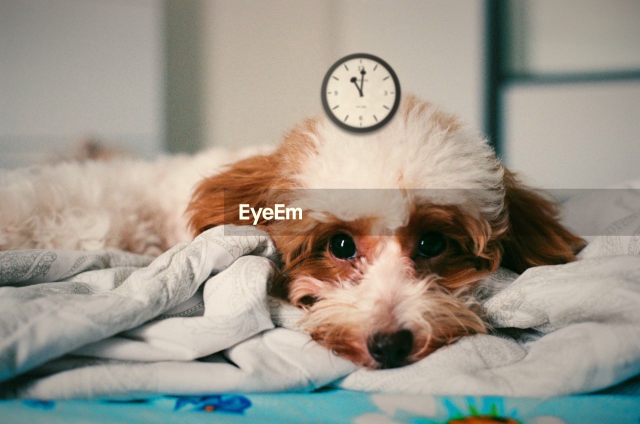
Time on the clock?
11:01
